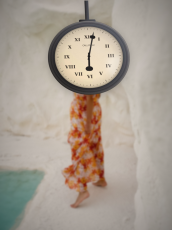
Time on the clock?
6:02
